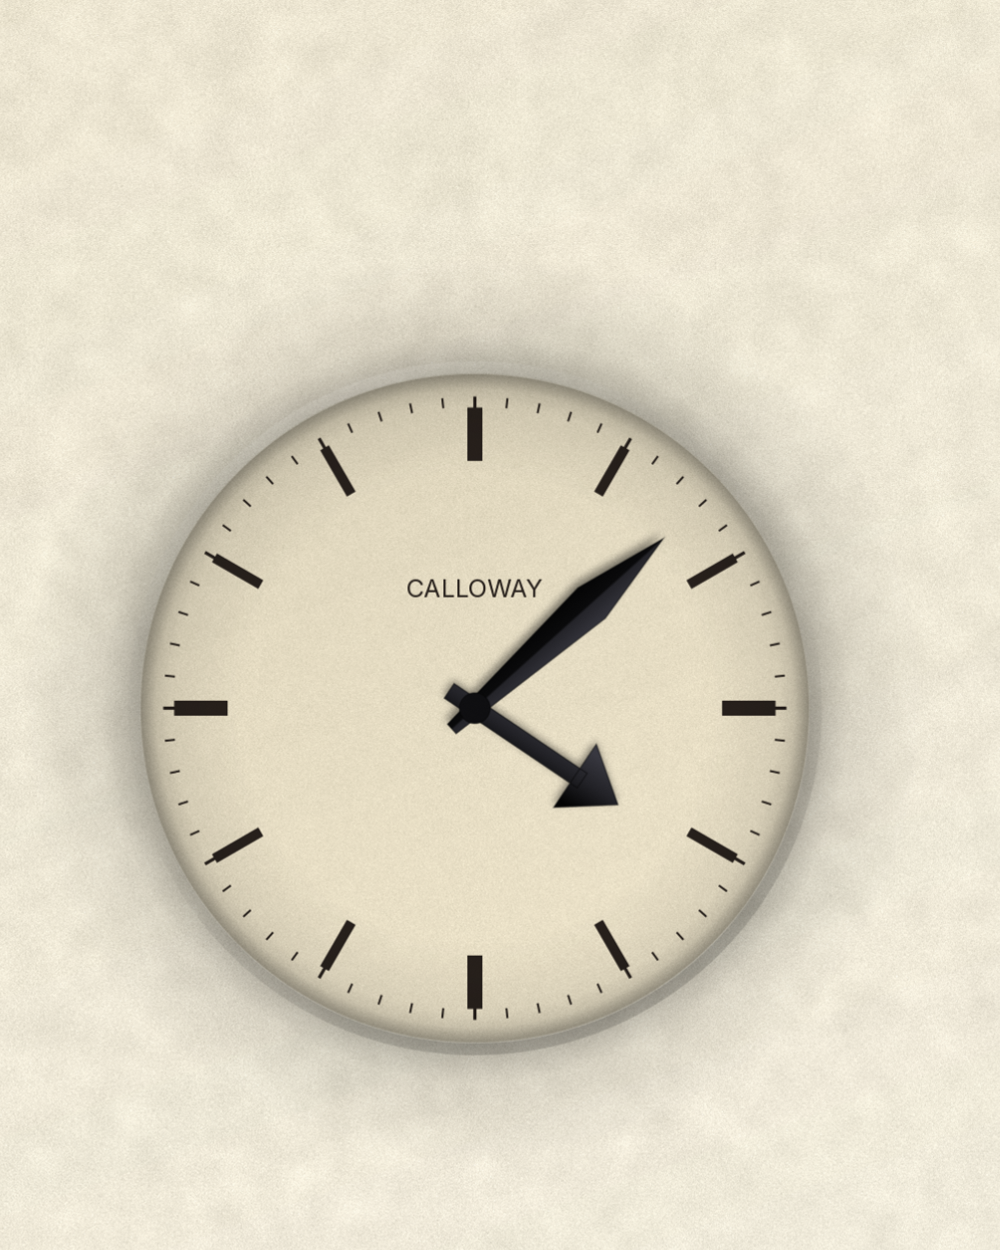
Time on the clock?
4:08
